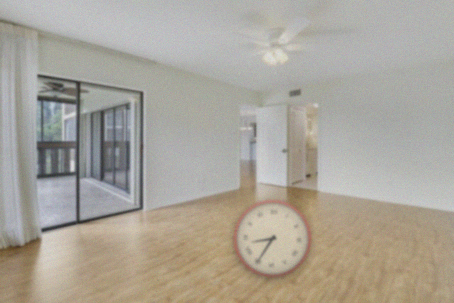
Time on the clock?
8:35
